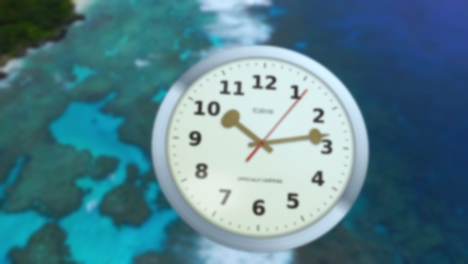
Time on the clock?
10:13:06
